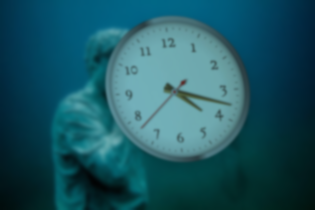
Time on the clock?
4:17:38
